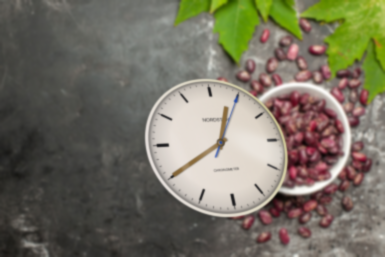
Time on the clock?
12:40:05
